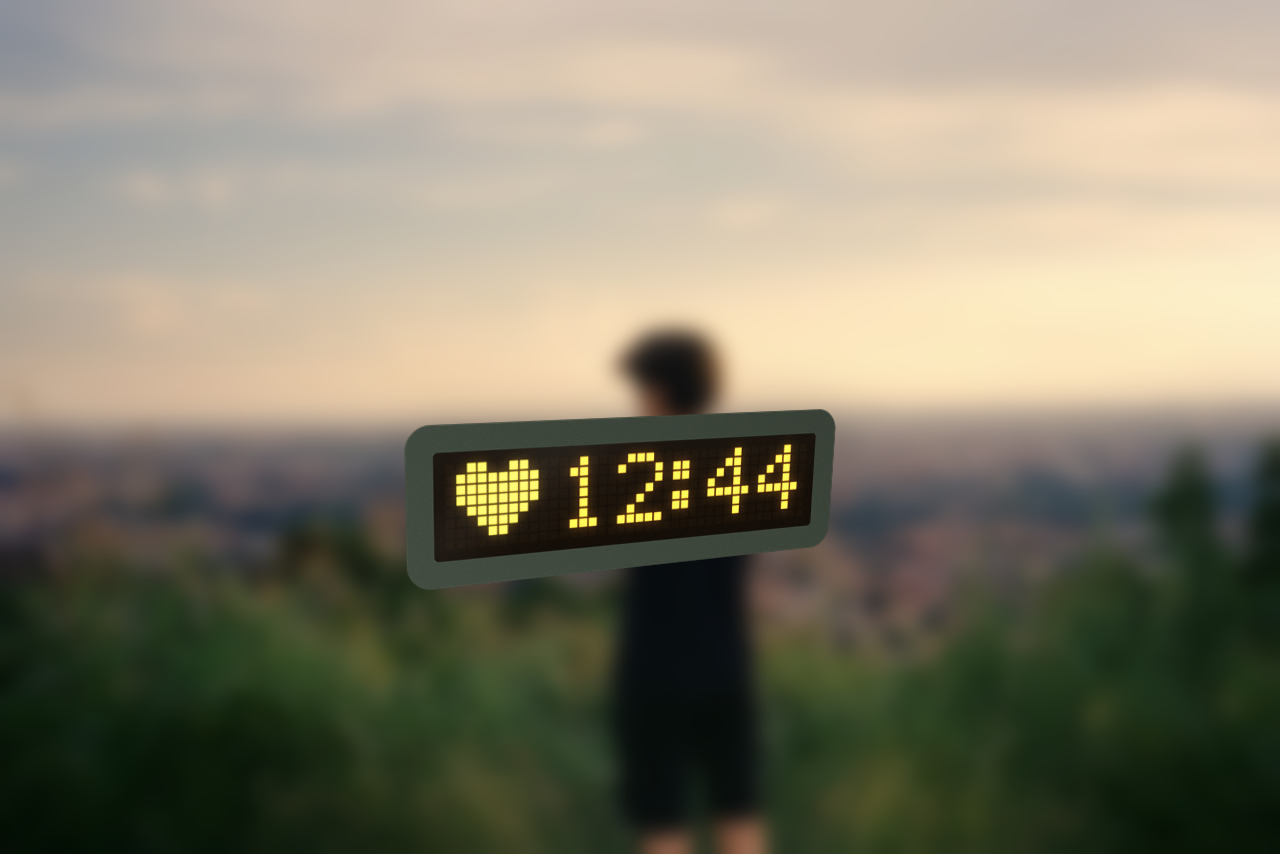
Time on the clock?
12:44
